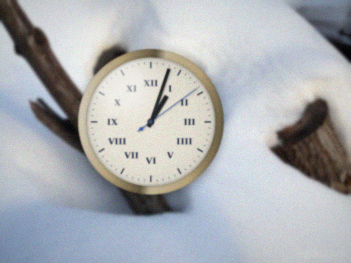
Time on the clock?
1:03:09
